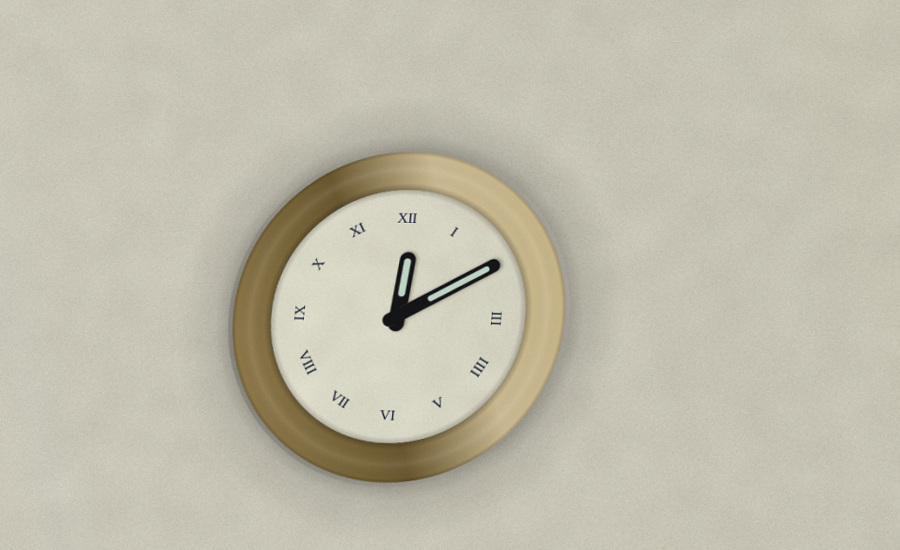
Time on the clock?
12:10
